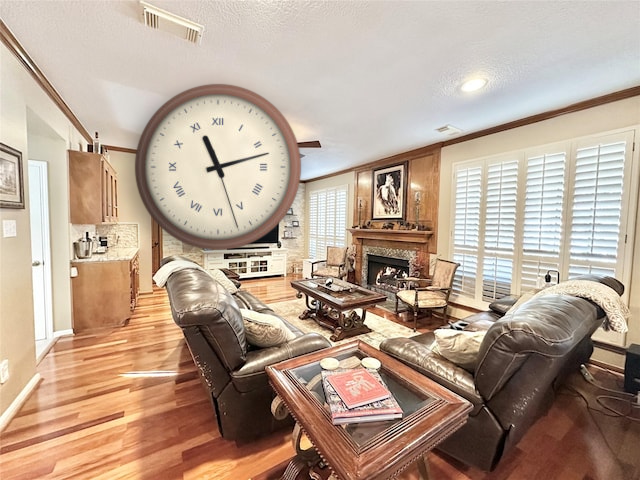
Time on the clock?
11:12:27
